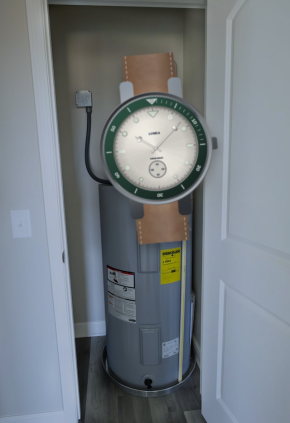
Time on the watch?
10:08
